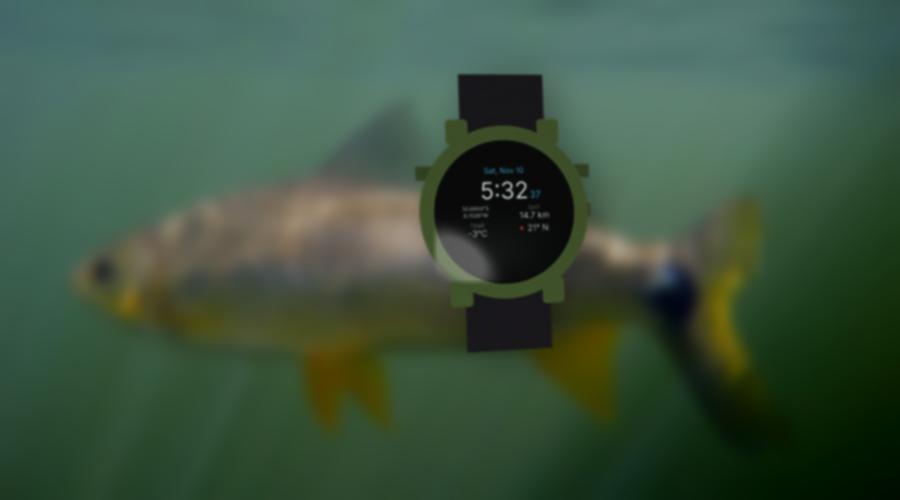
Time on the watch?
5:32
